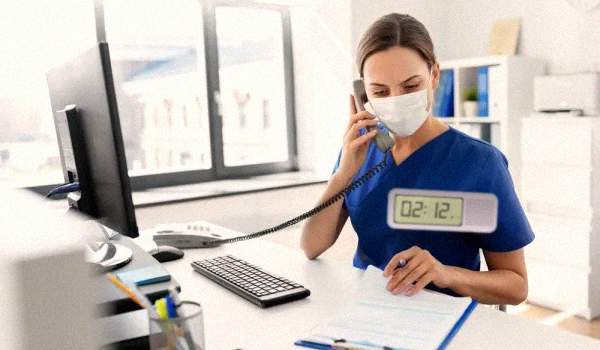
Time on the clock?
2:12
